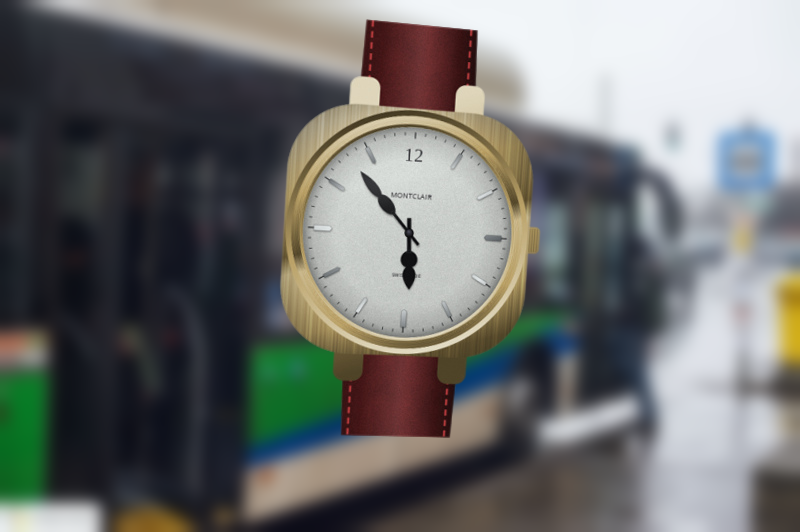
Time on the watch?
5:53
